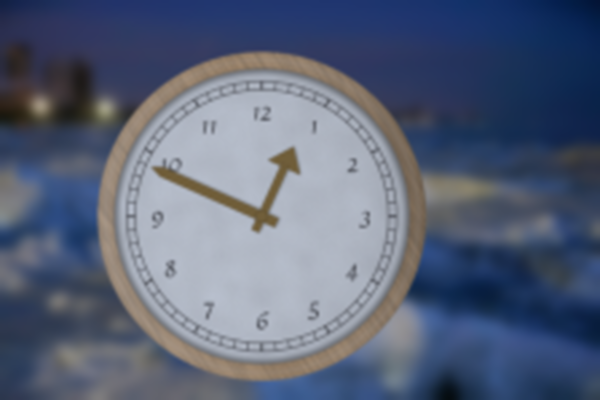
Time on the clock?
12:49
